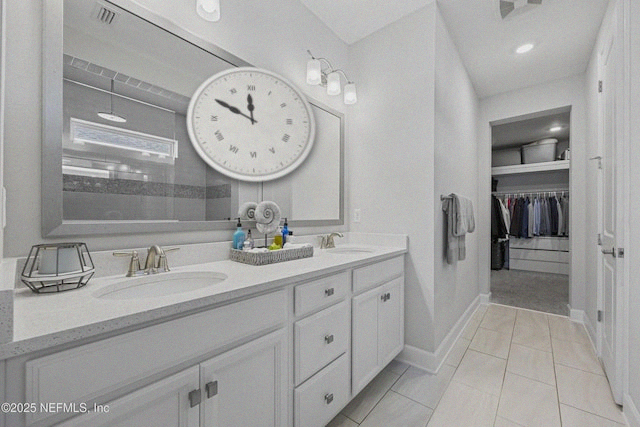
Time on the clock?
11:50
